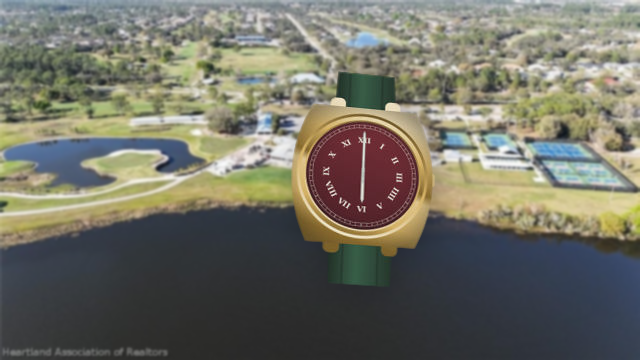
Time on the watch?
6:00
